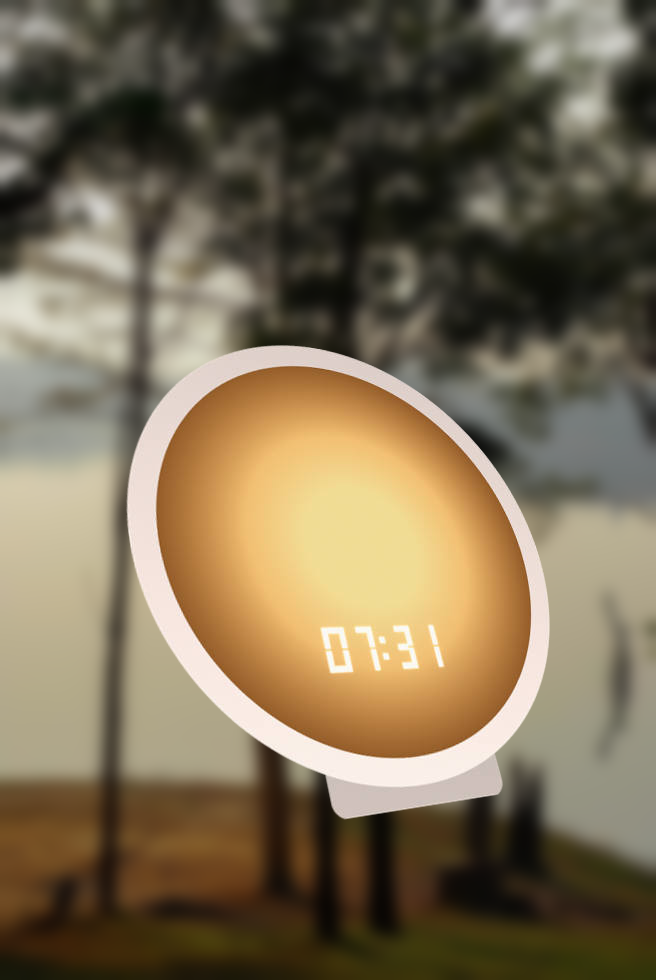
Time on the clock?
7:31
